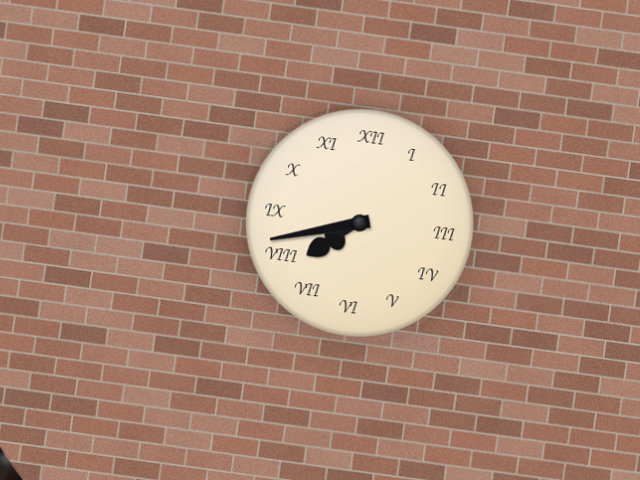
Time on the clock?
7:42
